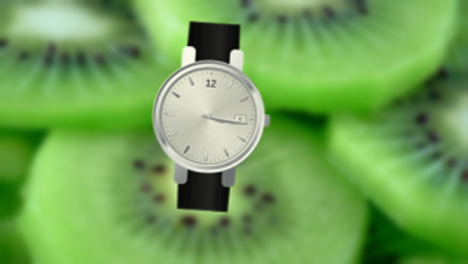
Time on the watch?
3:16
